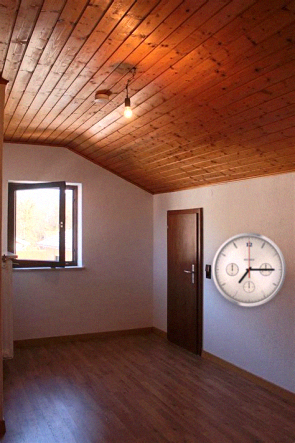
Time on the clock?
7:15
